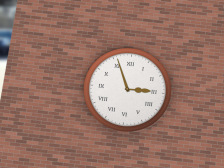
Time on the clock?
2:56
